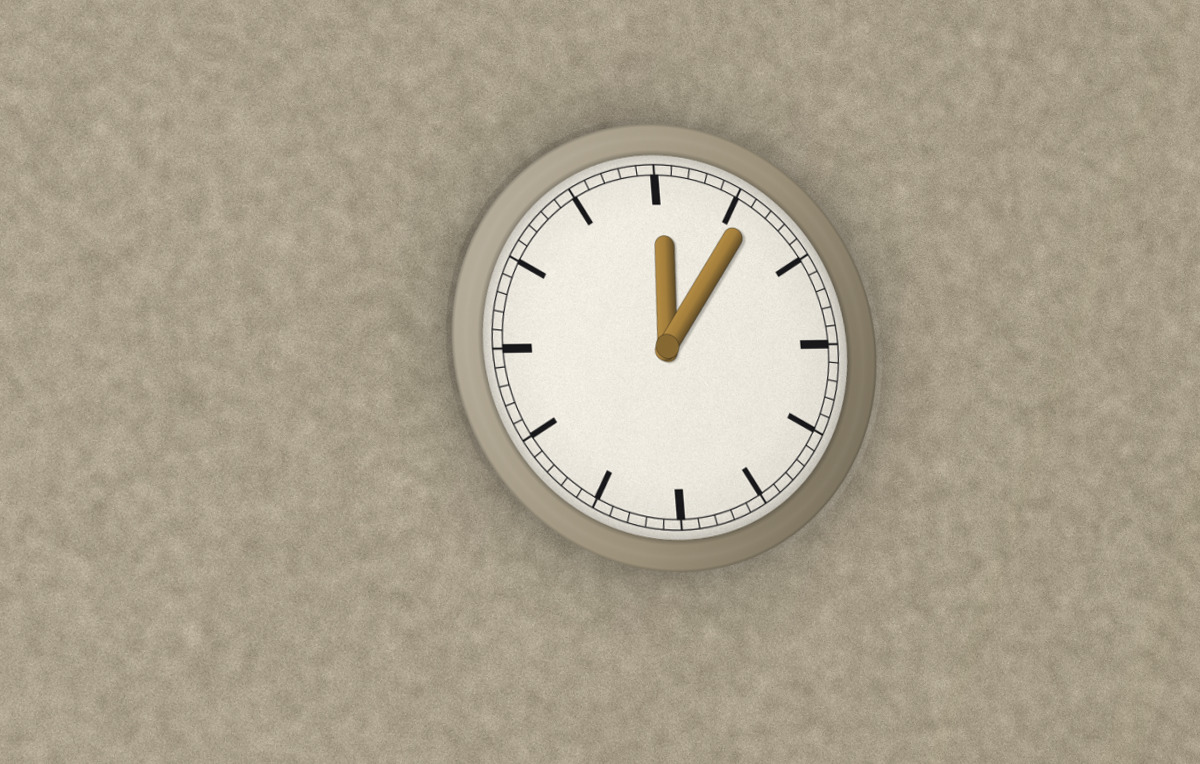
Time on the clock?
12:06
